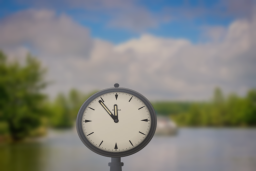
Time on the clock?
11:54
